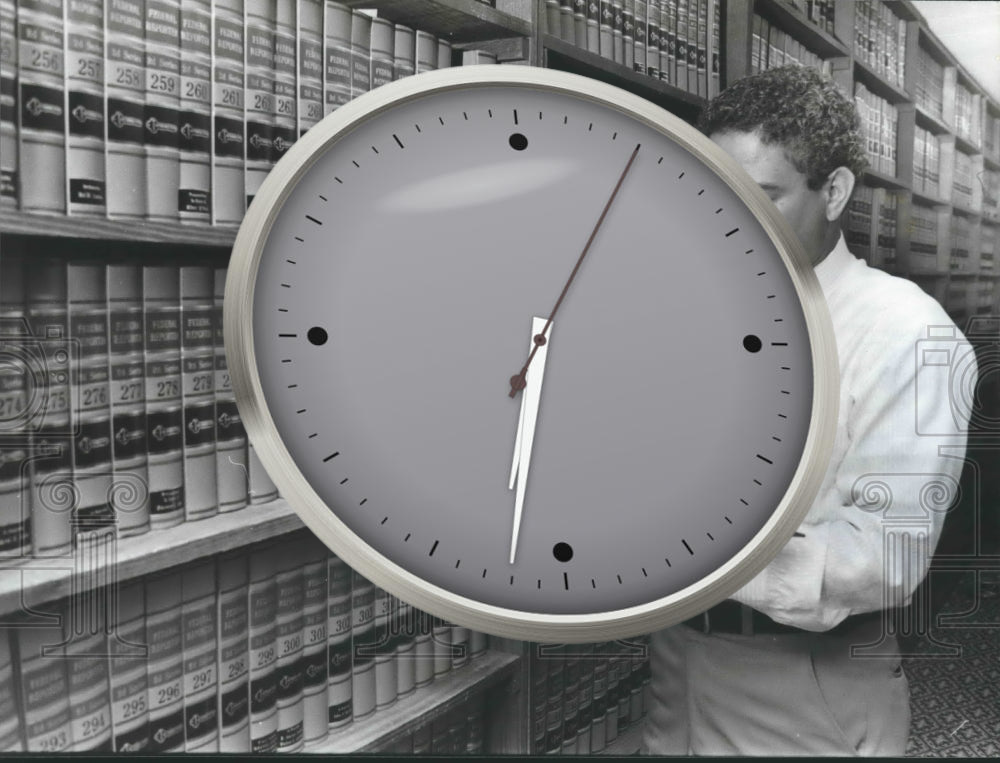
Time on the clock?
6:32:05
